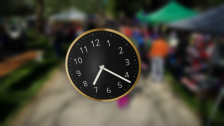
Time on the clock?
7:22
